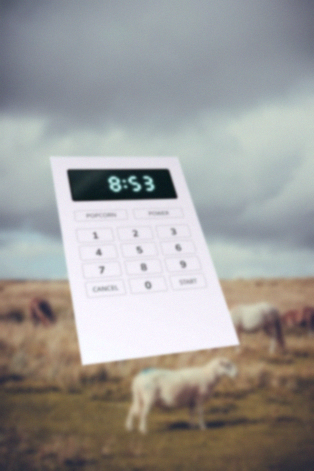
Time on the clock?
8:53
